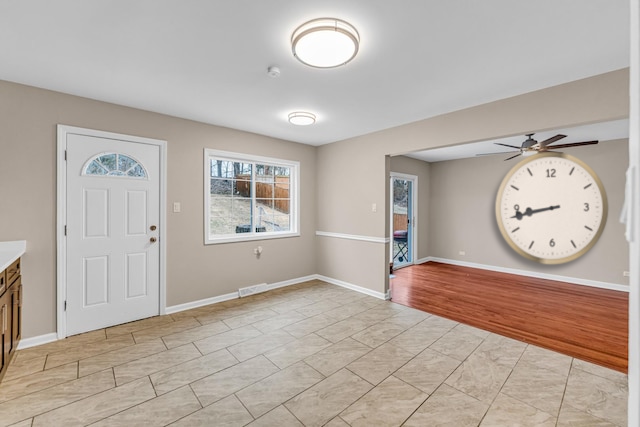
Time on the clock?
8:43
